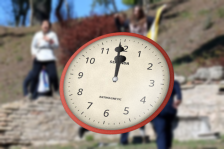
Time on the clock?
11:59
